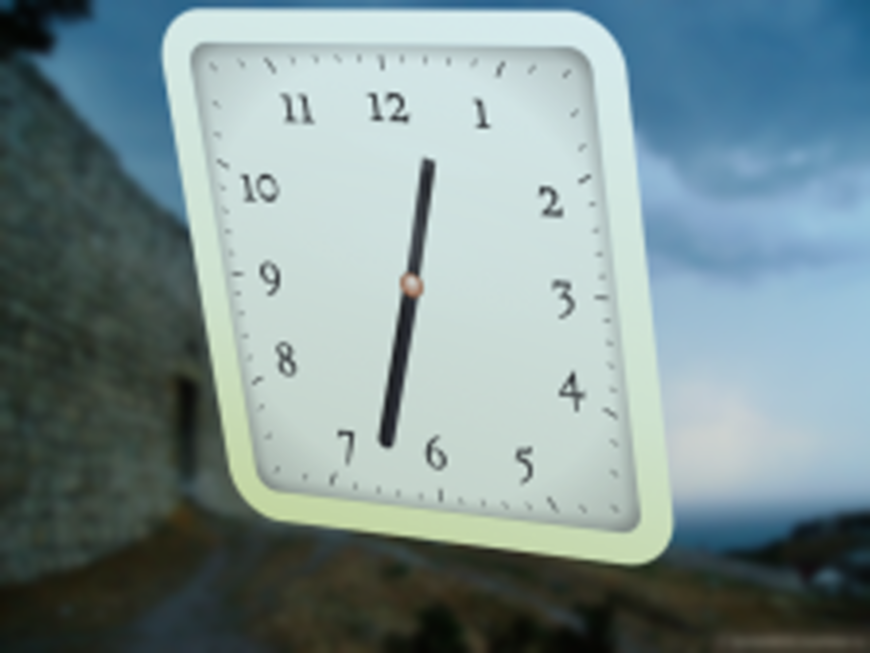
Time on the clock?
12:33
